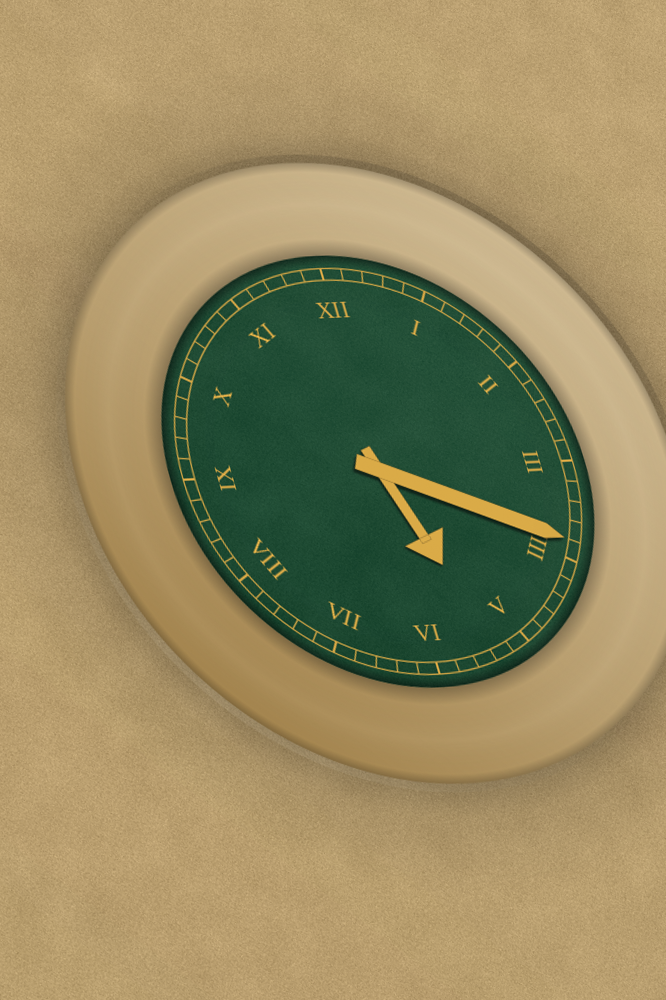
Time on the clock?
5:19
